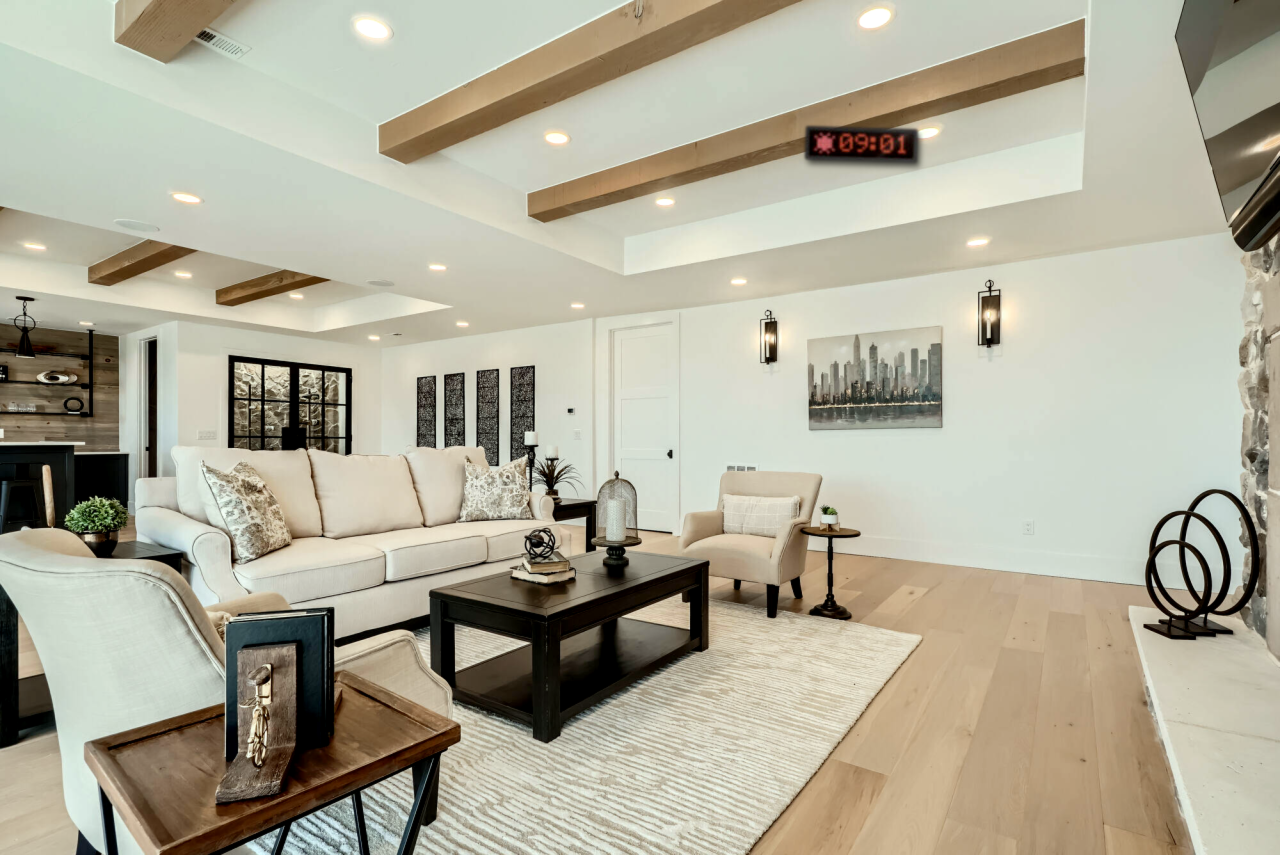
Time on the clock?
9:01
